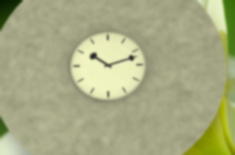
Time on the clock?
10:12
